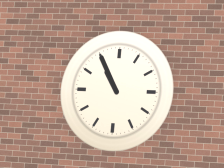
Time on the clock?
10:55
